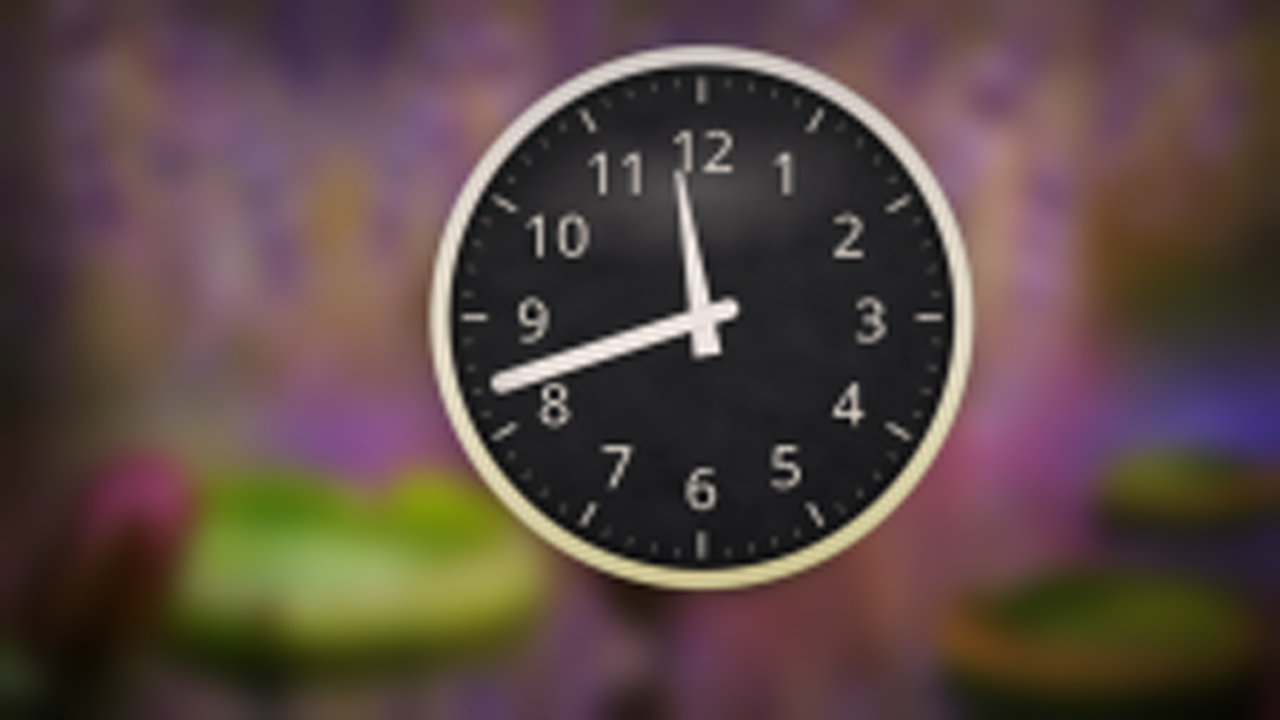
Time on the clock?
11:42
